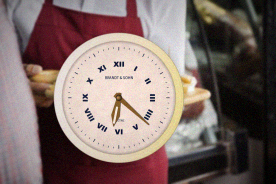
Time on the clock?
6:22
